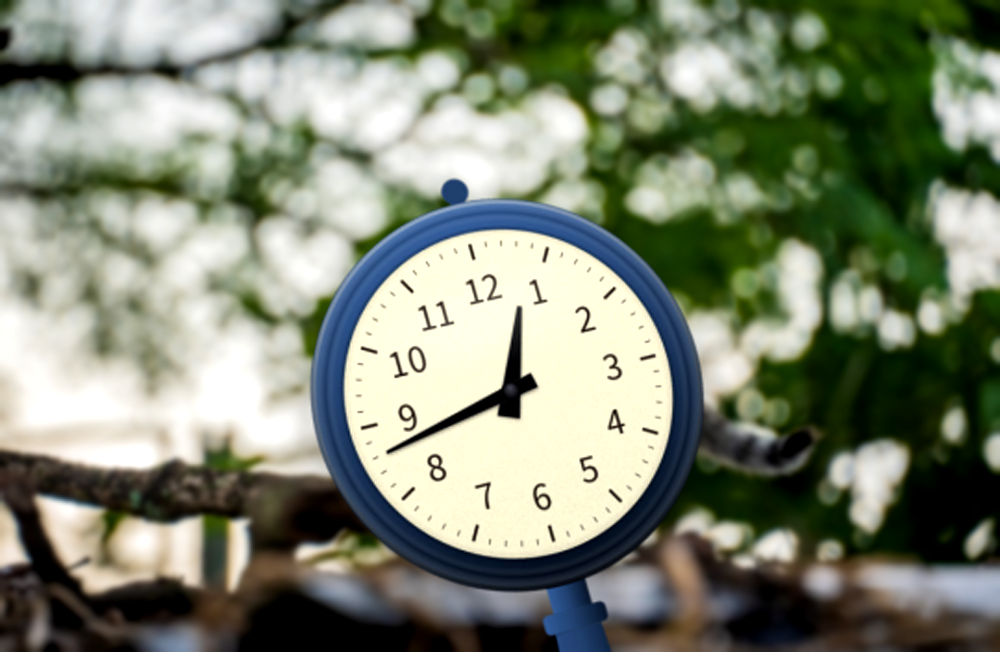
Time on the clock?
12:43
